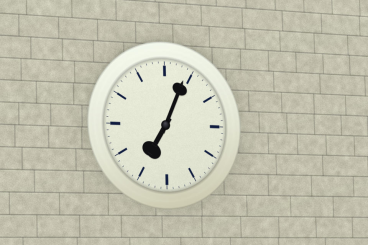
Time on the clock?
7:04
